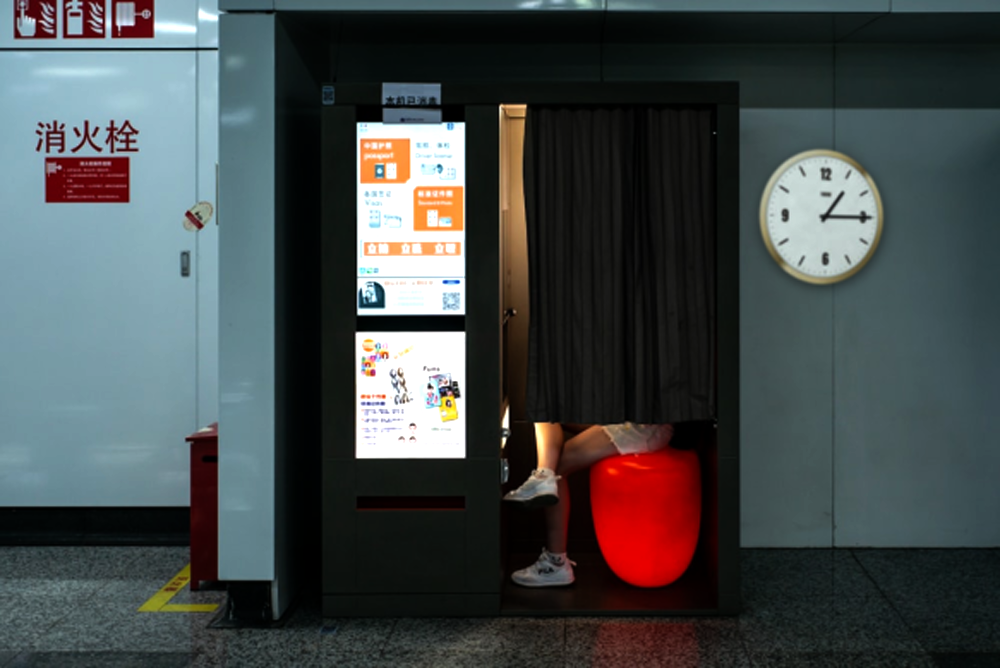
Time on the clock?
1:15
